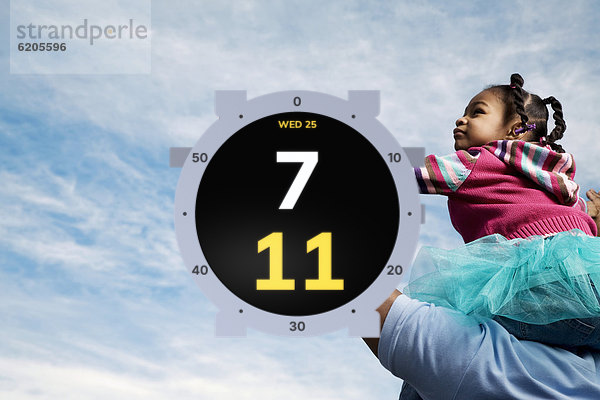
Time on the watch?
7:11
